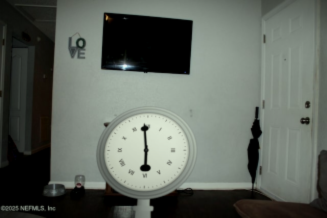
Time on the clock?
5:59
